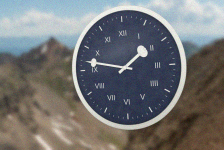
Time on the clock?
1:47
